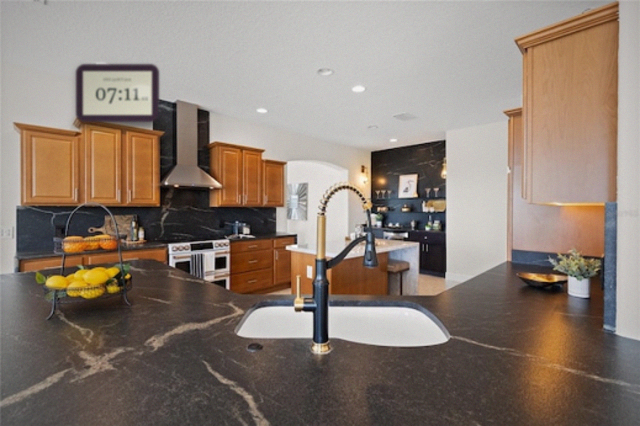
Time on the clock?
7:11
